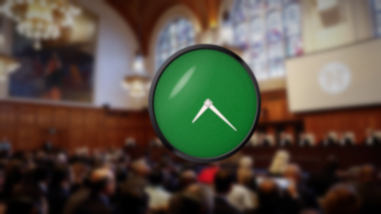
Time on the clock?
7:22
